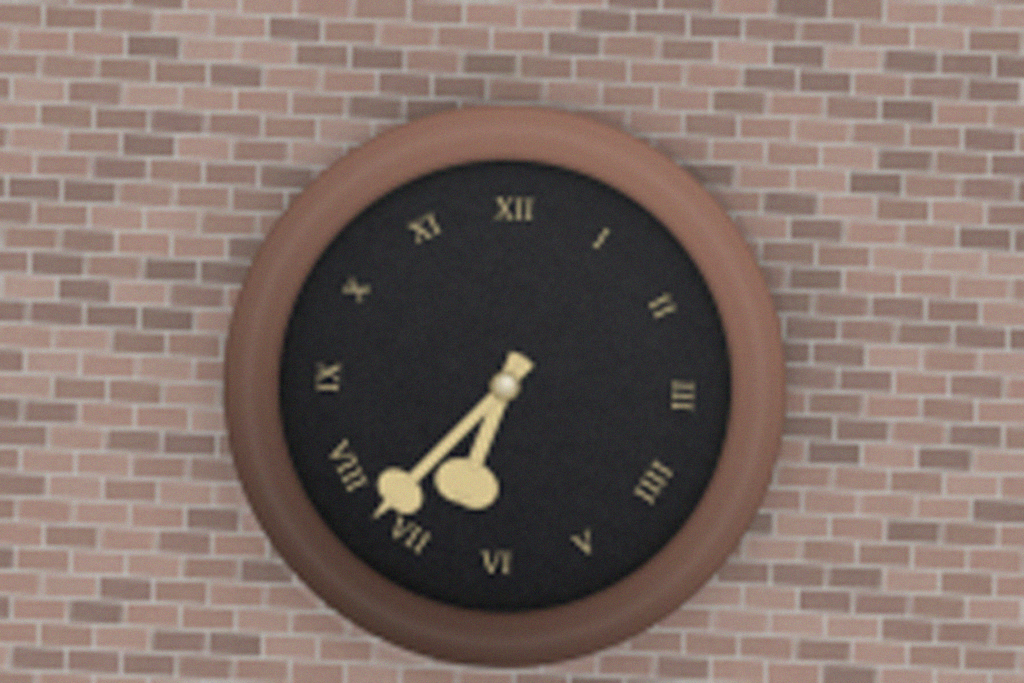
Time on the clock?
6:37
